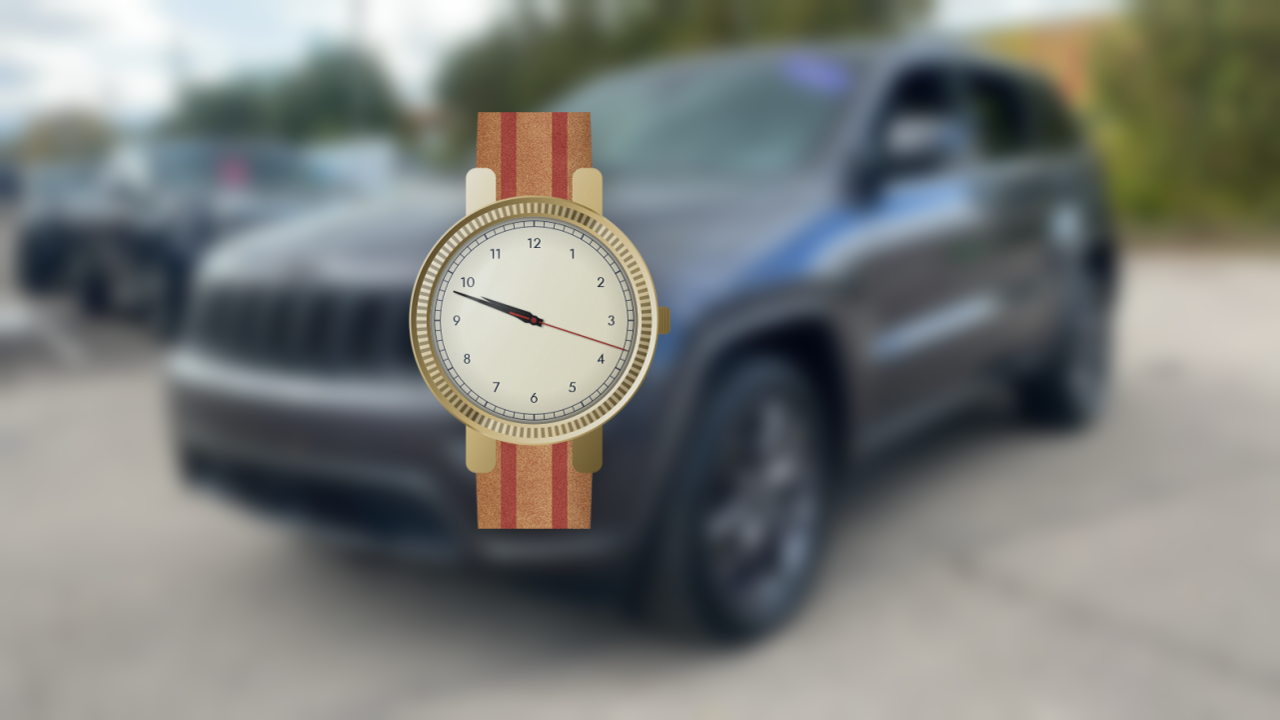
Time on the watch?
9:48:18
